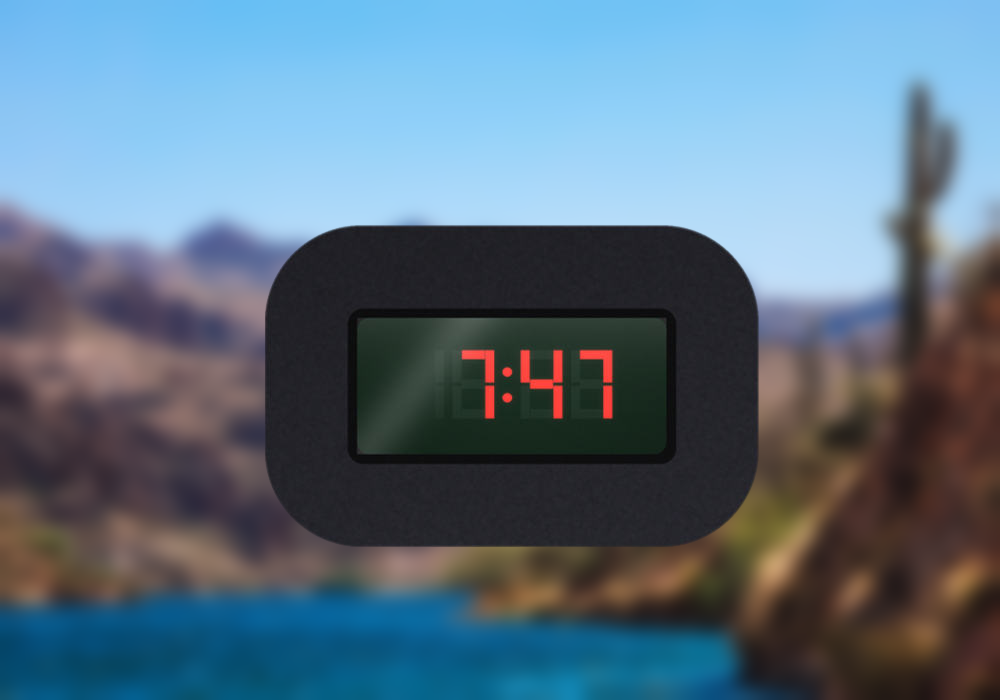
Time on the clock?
7:47
